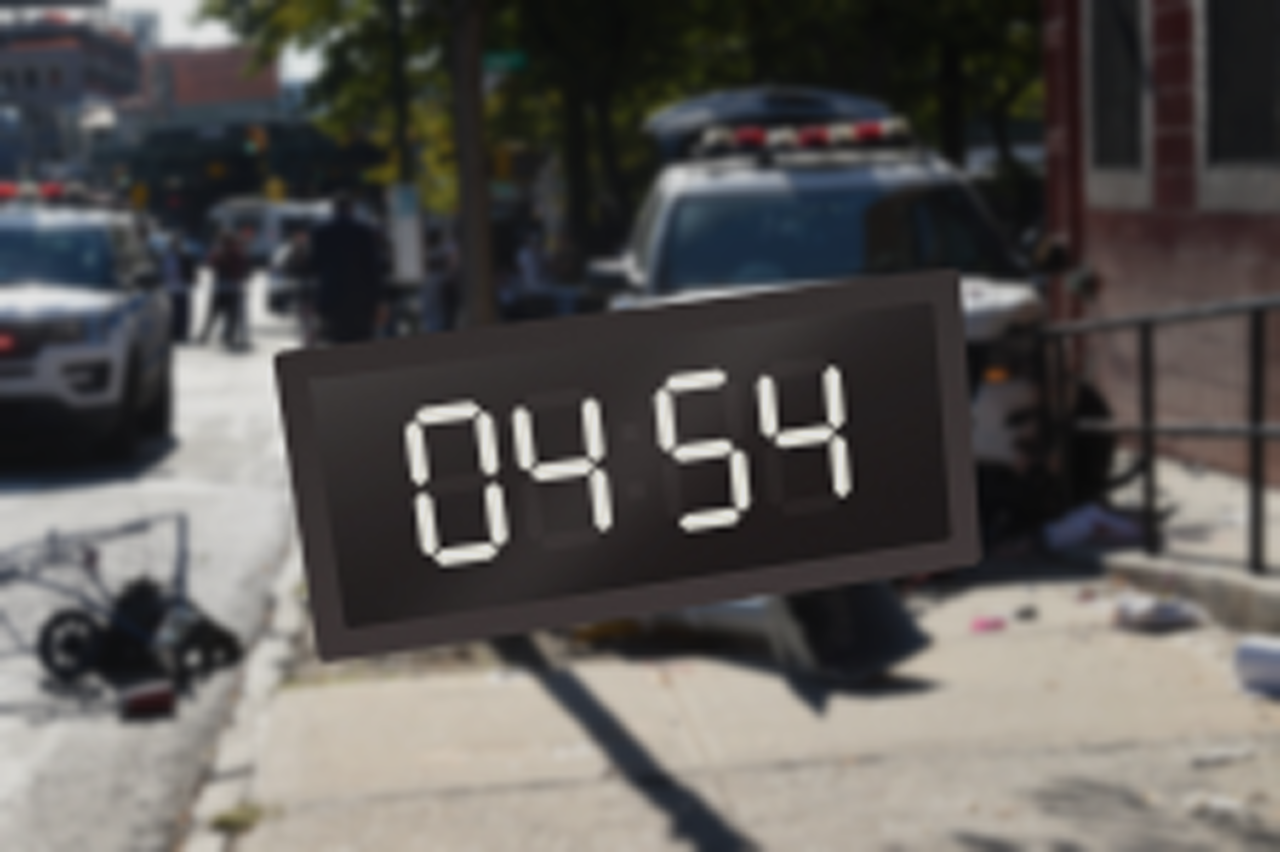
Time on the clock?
4:54
